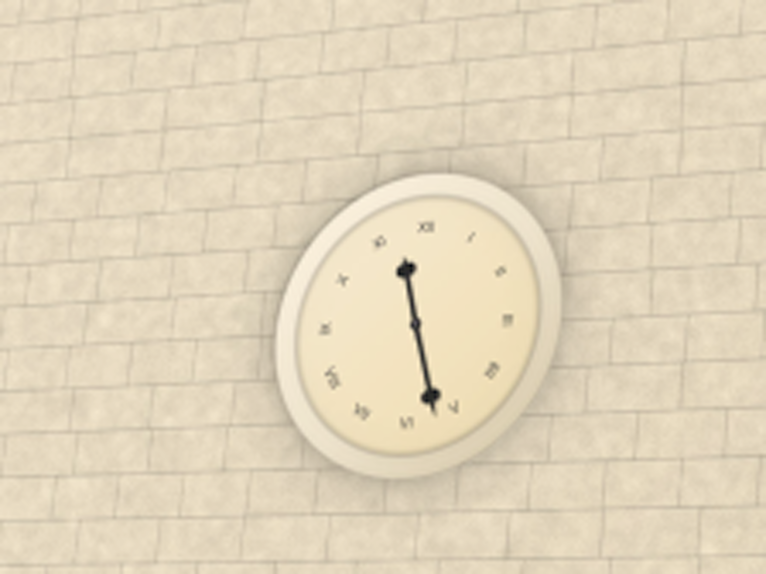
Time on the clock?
11:27
